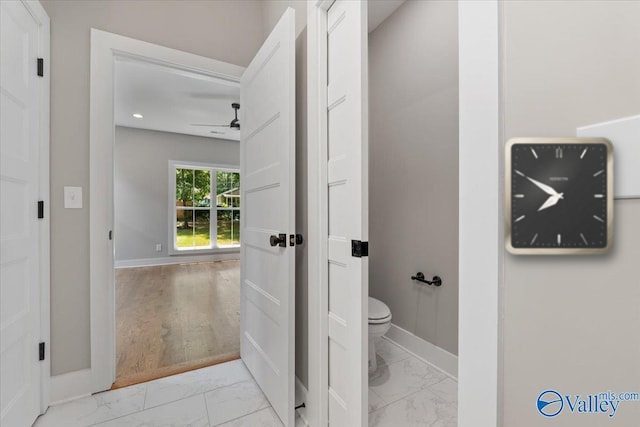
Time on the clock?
7:50
